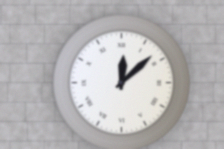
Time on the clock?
12:08
